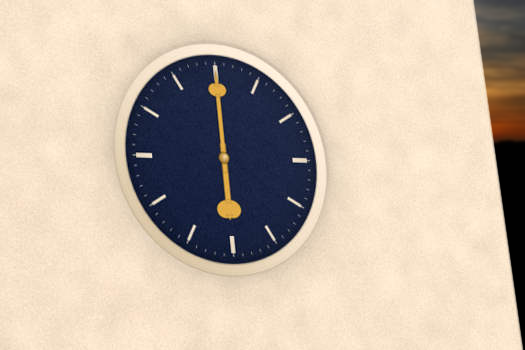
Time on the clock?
6:00
